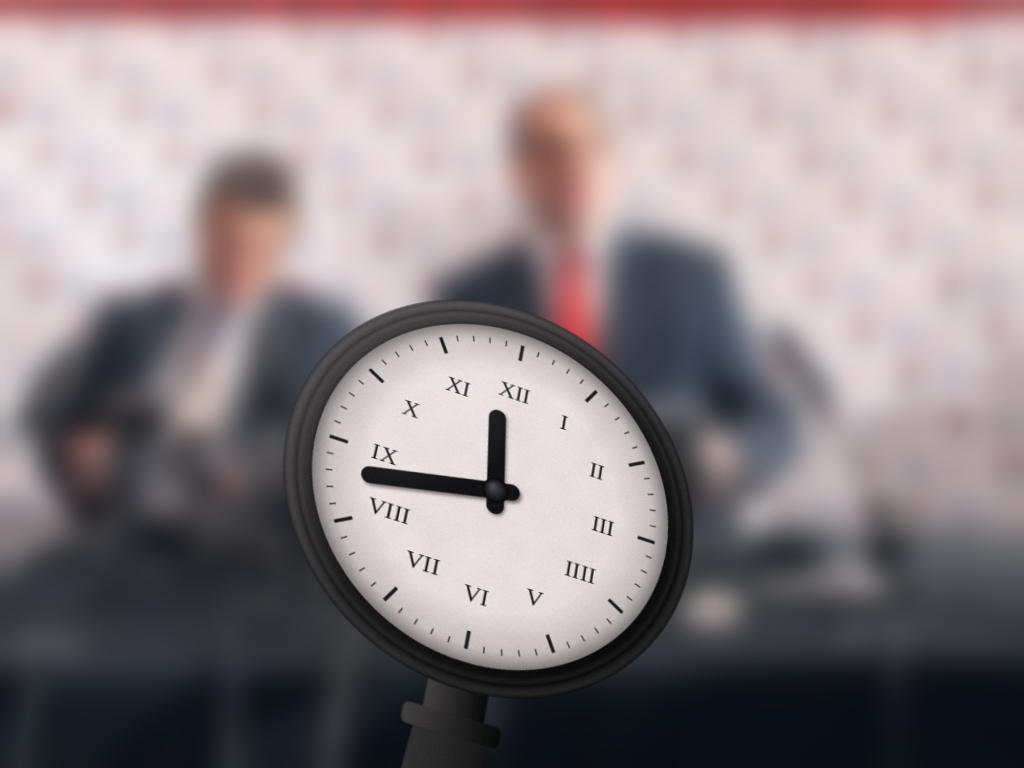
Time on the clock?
11:43
